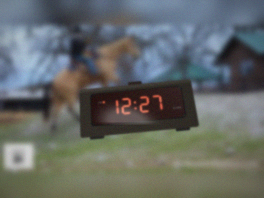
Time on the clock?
12:27
